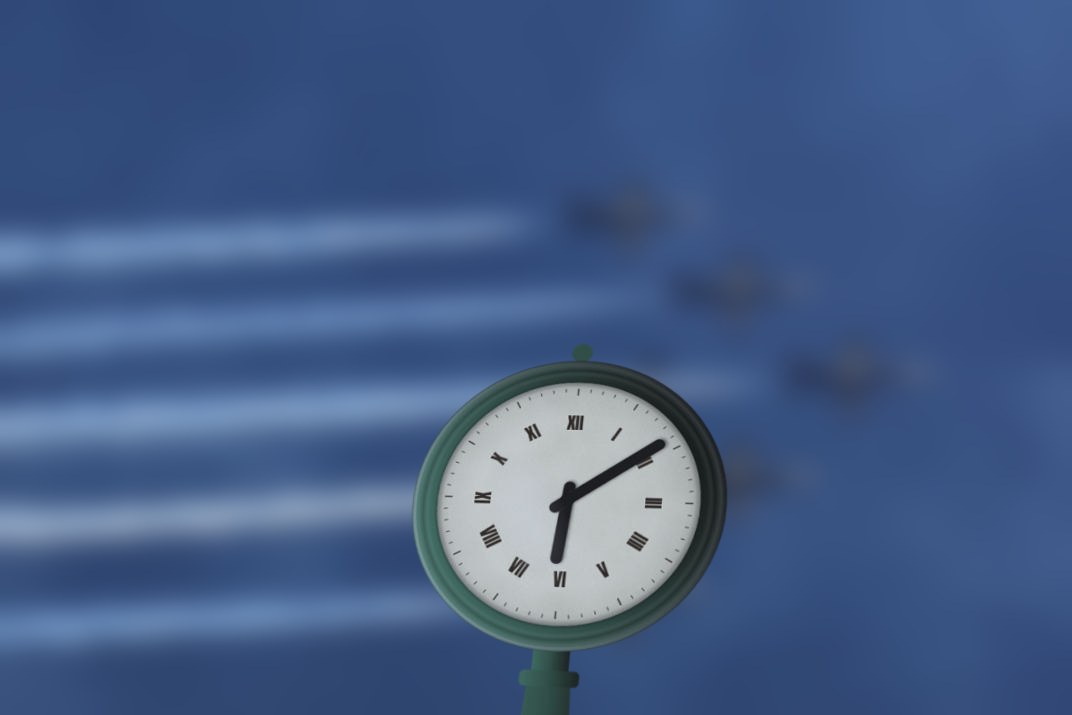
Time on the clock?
6:09
